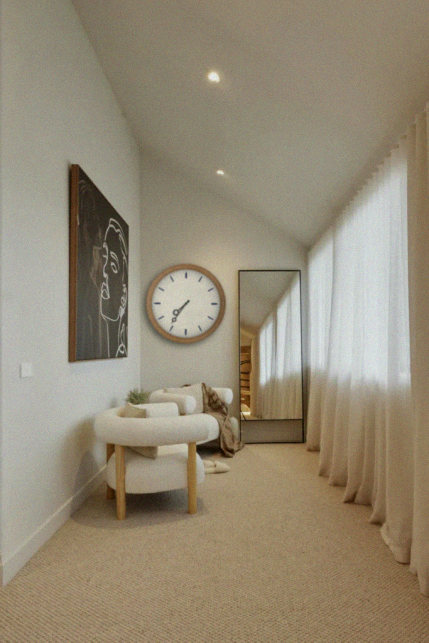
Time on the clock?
7:36
